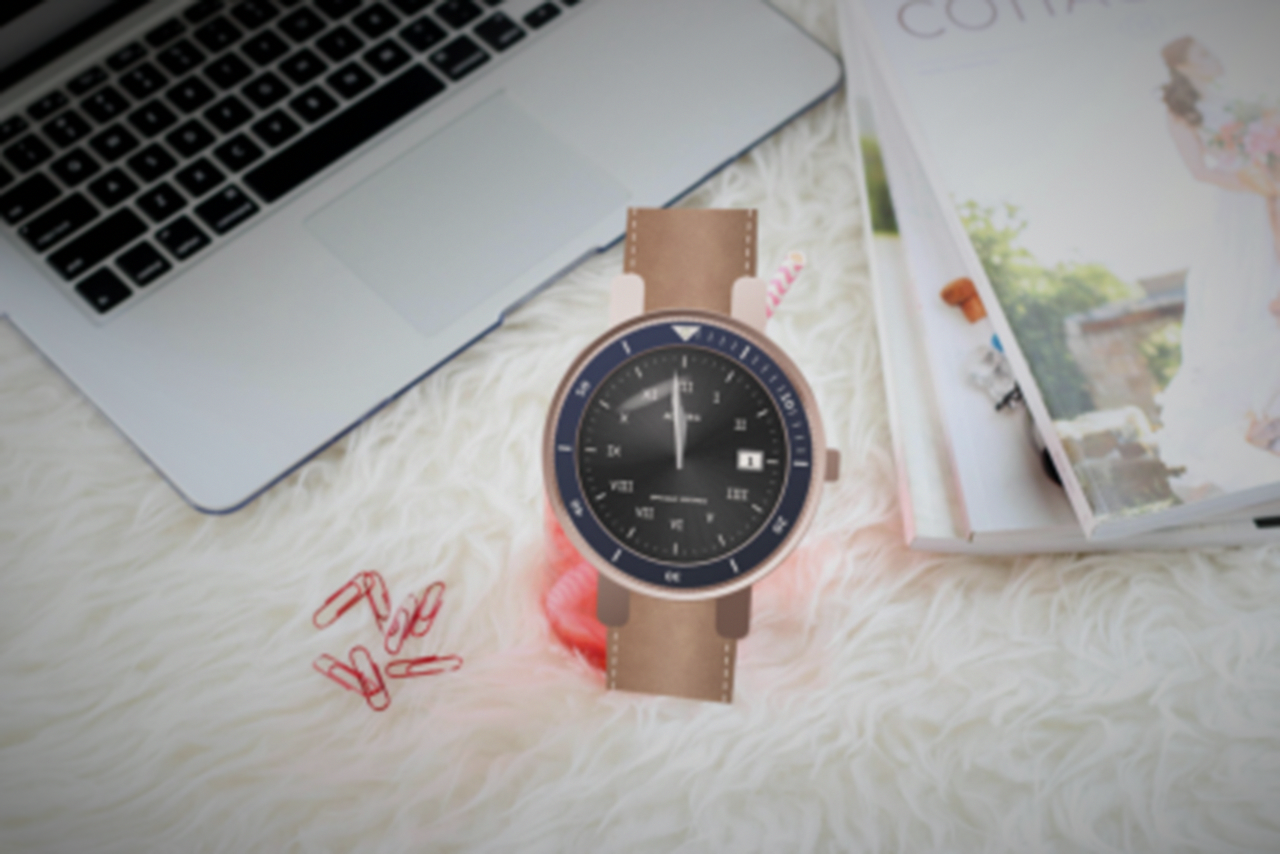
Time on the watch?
11:59
